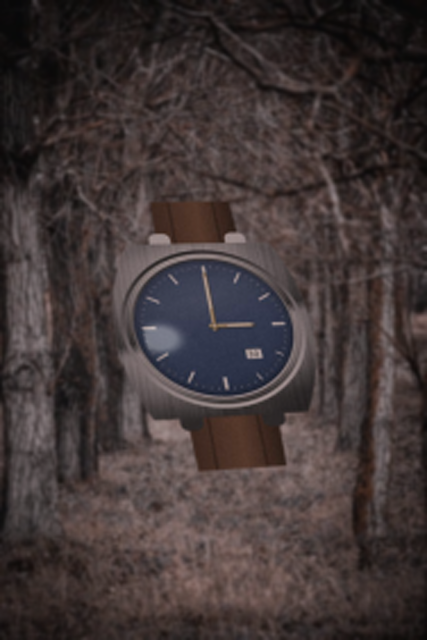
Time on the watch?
3:00
